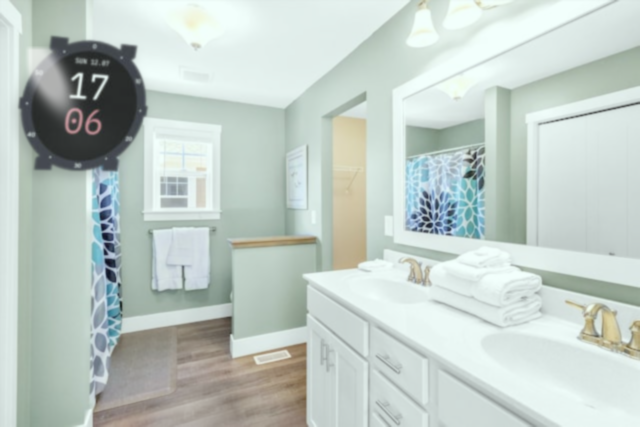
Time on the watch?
17:06
